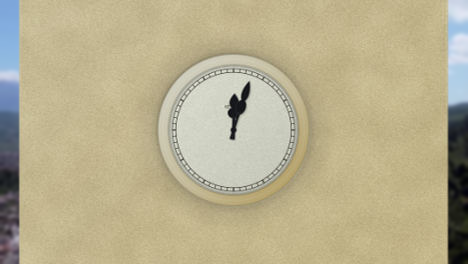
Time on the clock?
12:03
